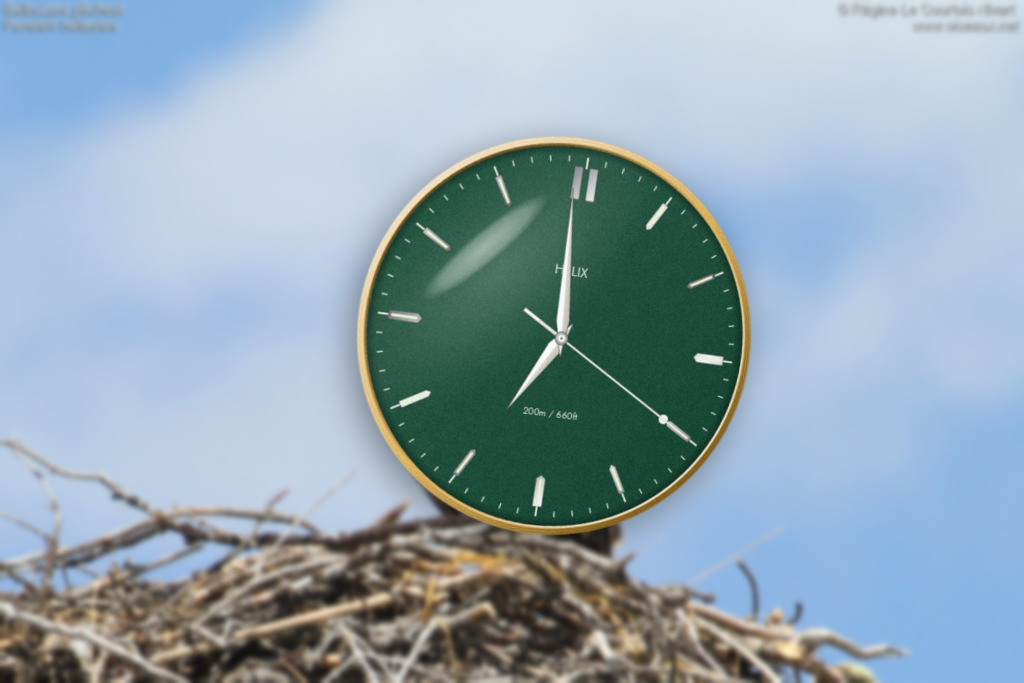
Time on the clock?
6:59:20
